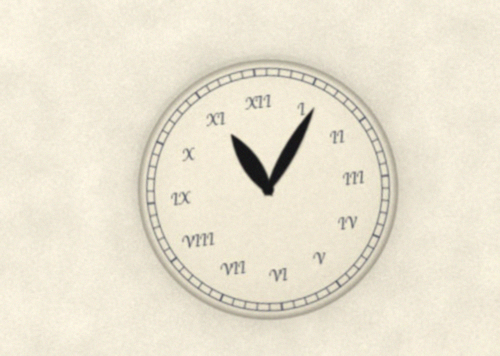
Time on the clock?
11:06
